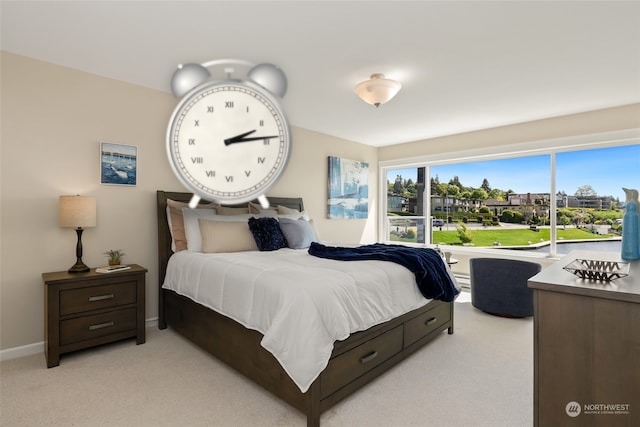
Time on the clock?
2:14
